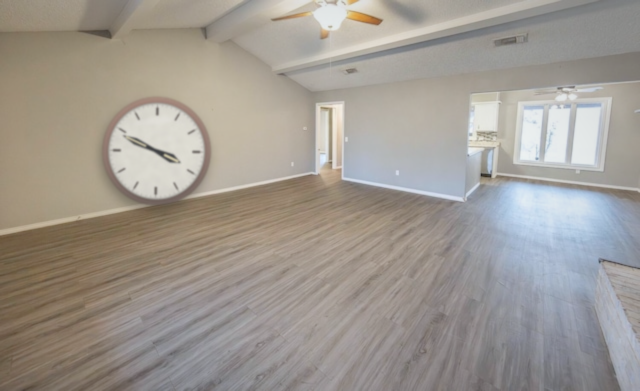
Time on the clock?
3:49
